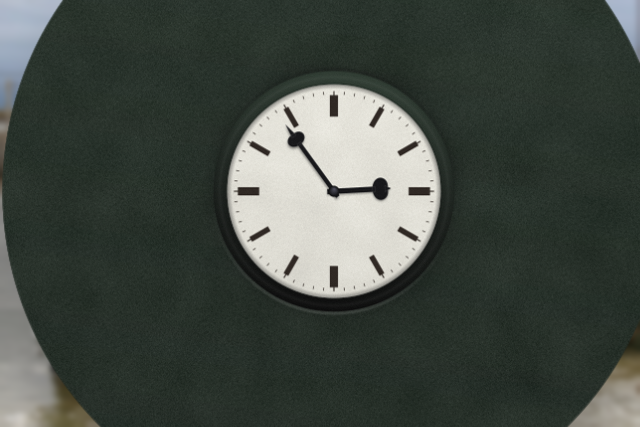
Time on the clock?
2:54
